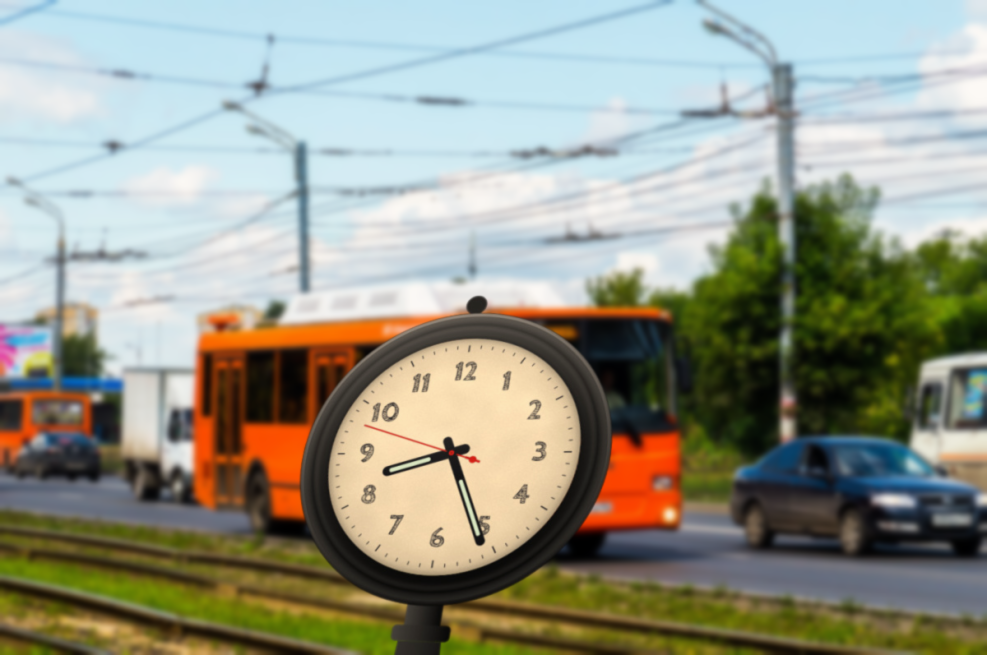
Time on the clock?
8:25:48
